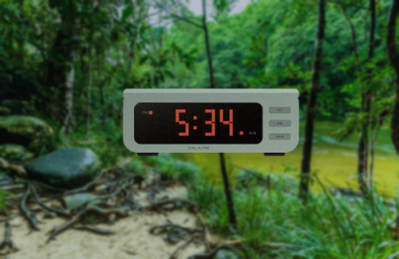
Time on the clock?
5:34
